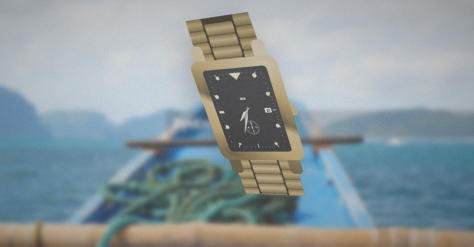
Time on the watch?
7:34
